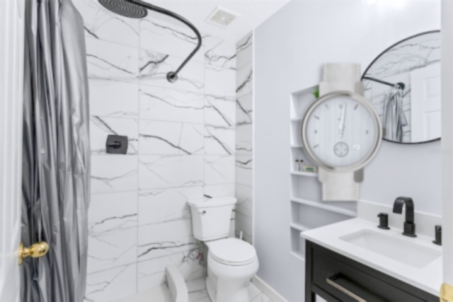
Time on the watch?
12:01
